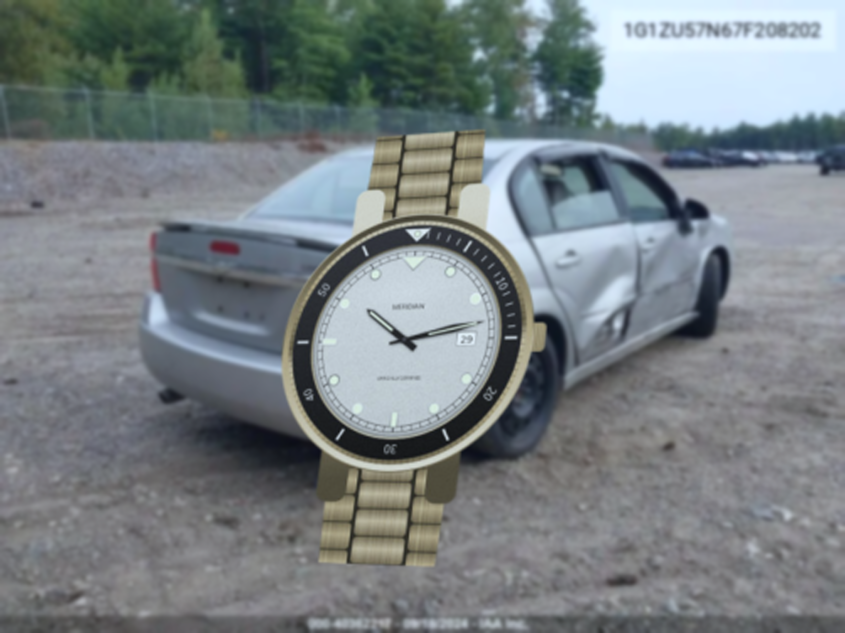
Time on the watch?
10:13
